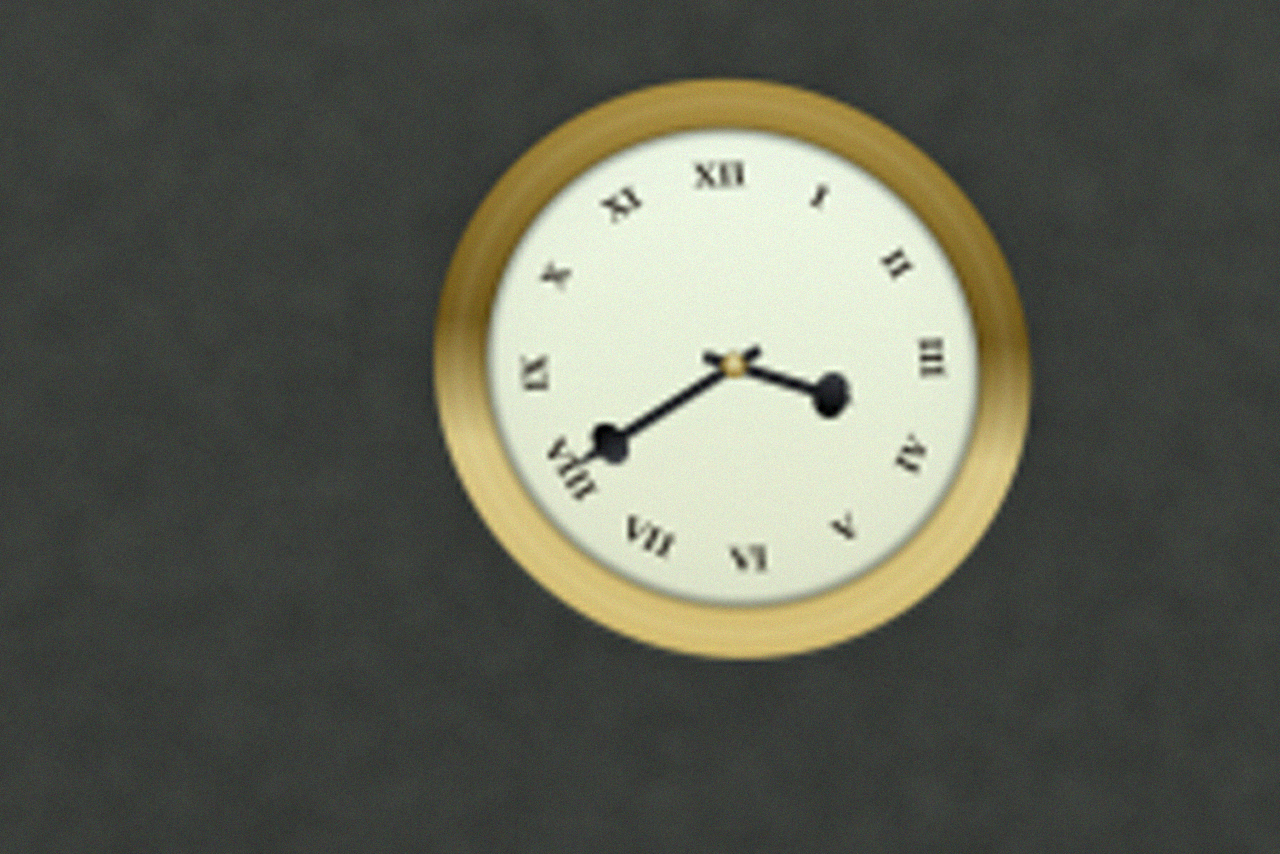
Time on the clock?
3:40
